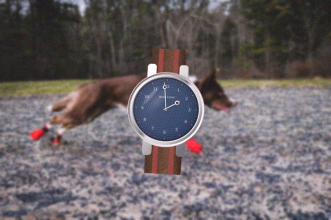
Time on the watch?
1:59
